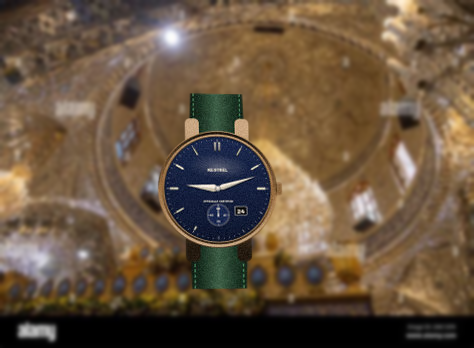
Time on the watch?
9:12
